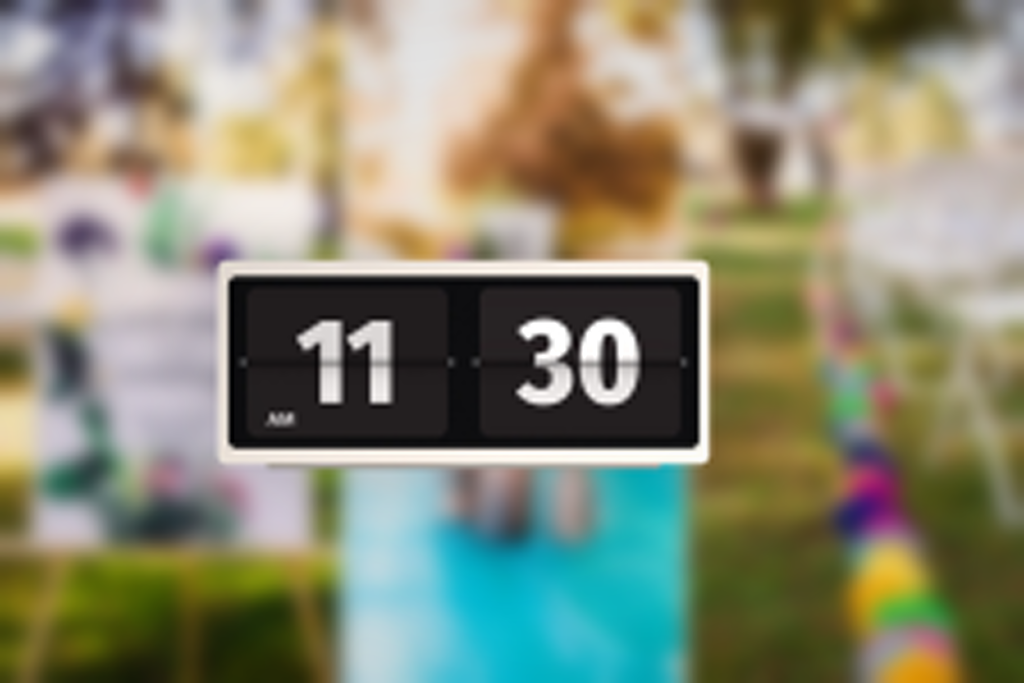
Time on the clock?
11:30
